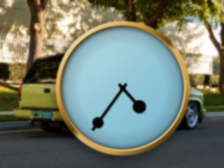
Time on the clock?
4:36
